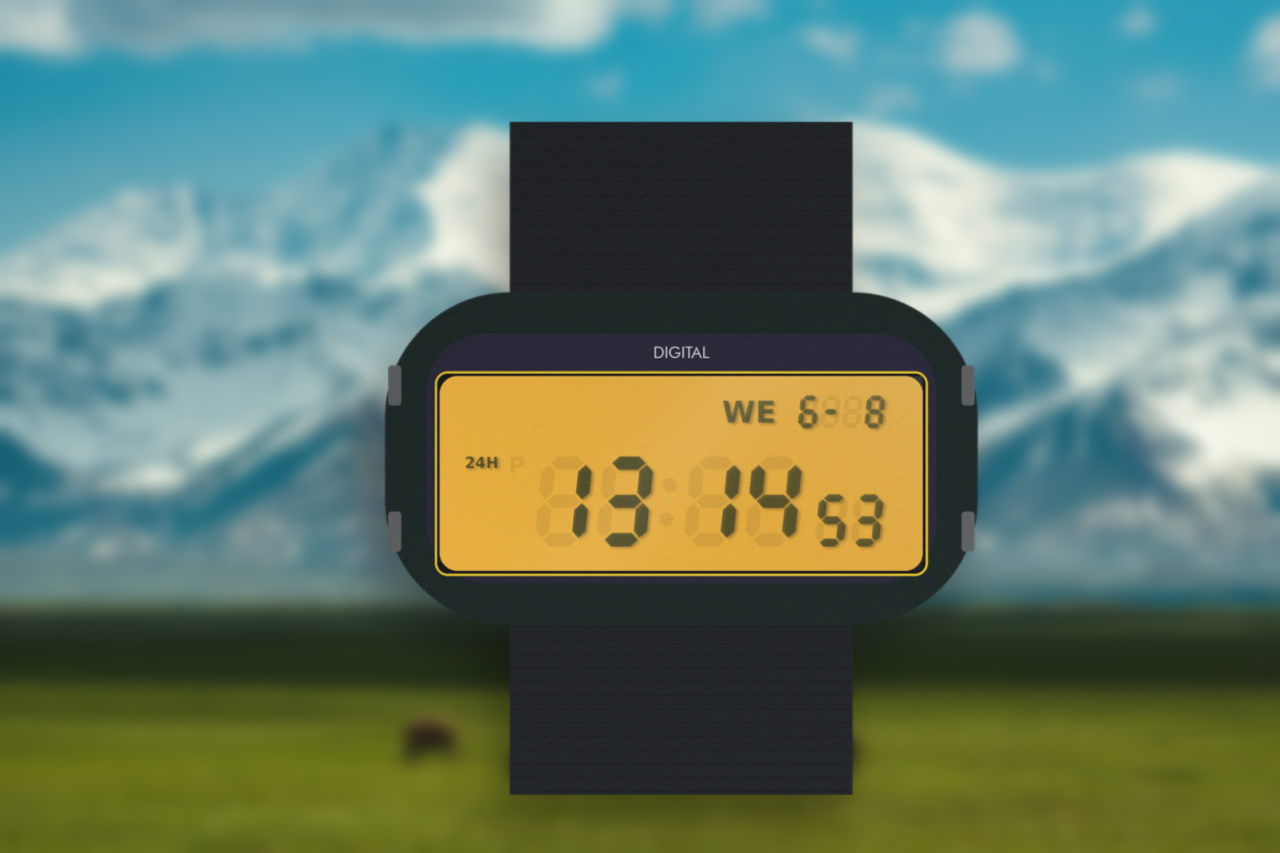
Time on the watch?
13:14:53
